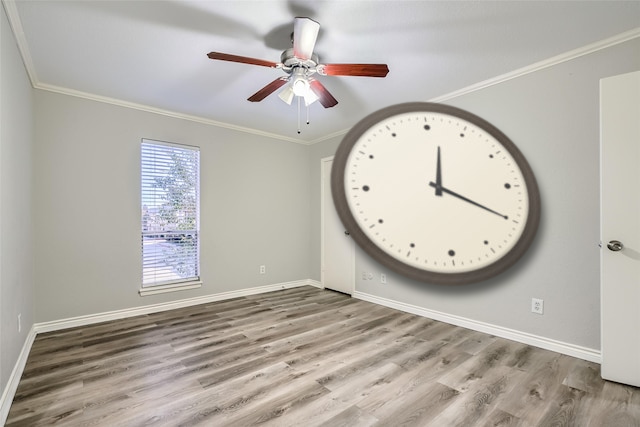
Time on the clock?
12:20
